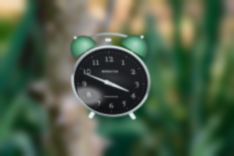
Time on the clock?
3:49
